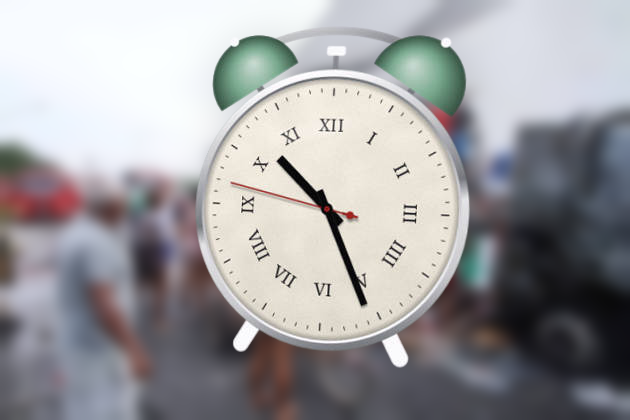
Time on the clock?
10:25:47
